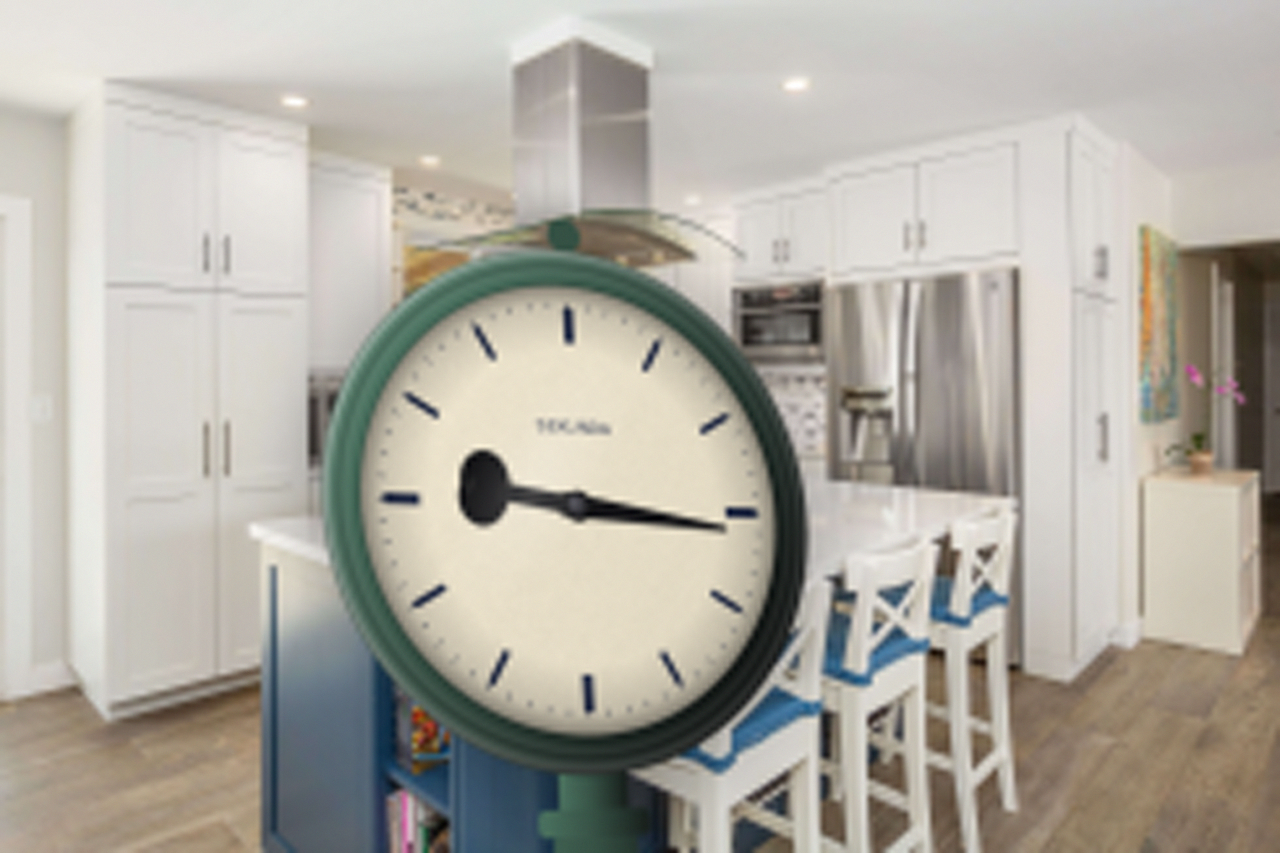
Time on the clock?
9:16
